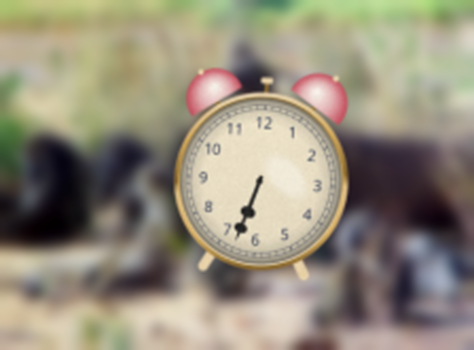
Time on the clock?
6:33
